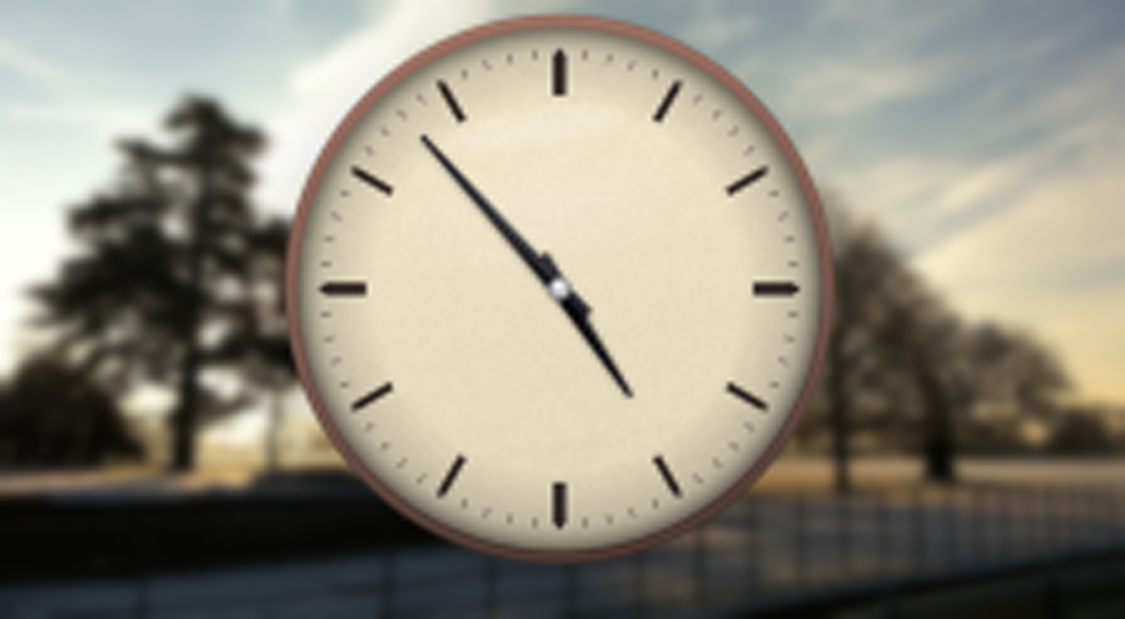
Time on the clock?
4:53
